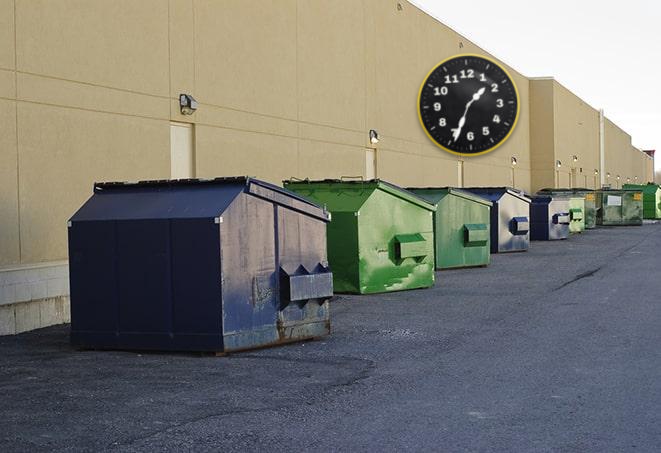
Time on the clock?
1:34
